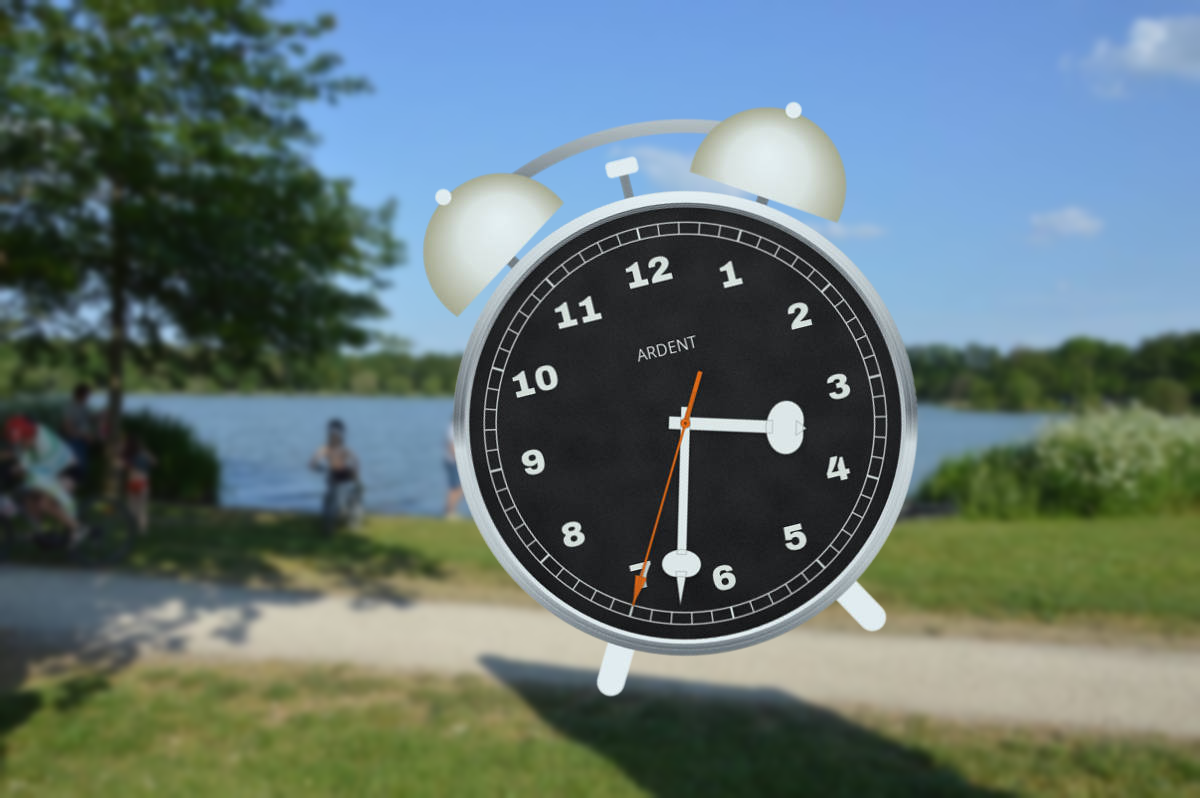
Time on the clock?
3:32:35
